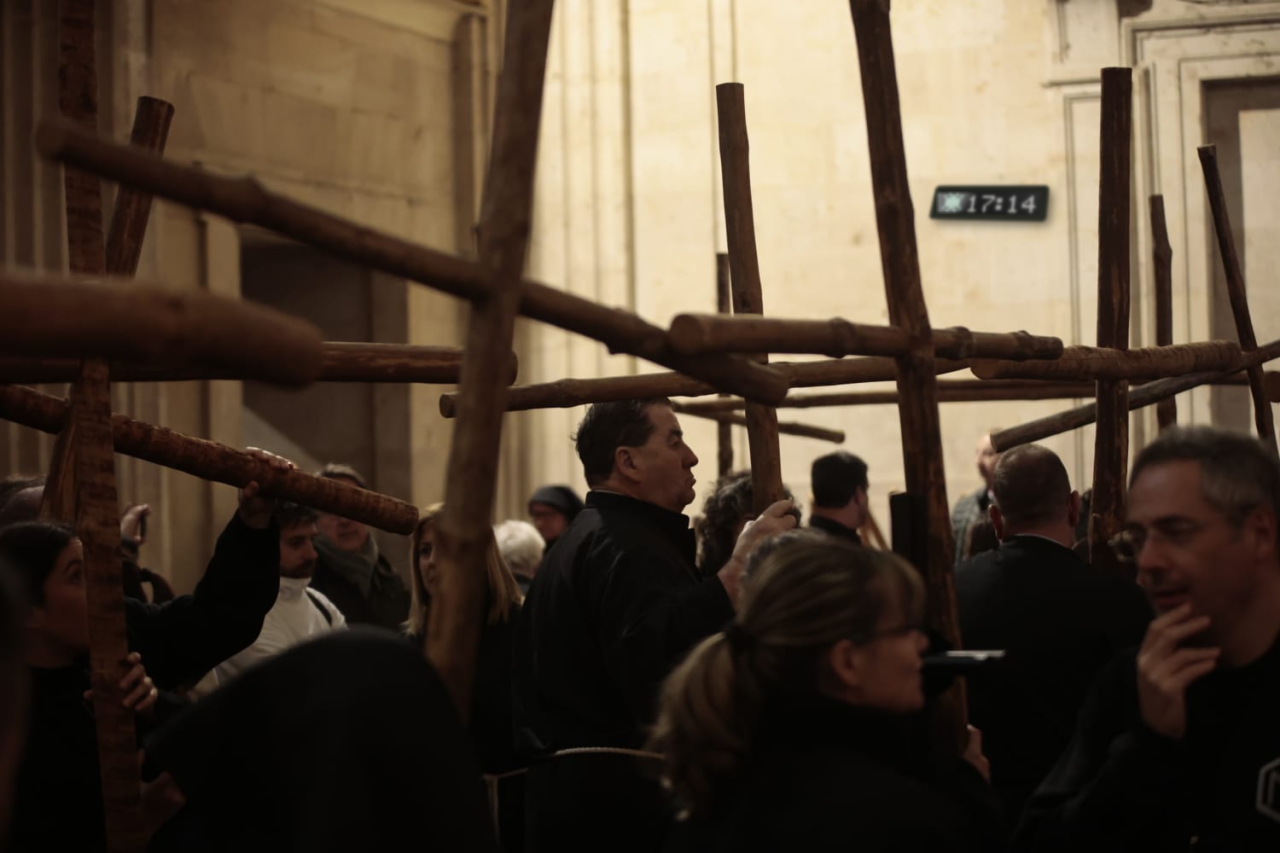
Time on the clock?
17:14
